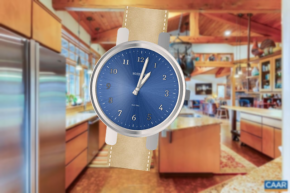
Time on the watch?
1:02
